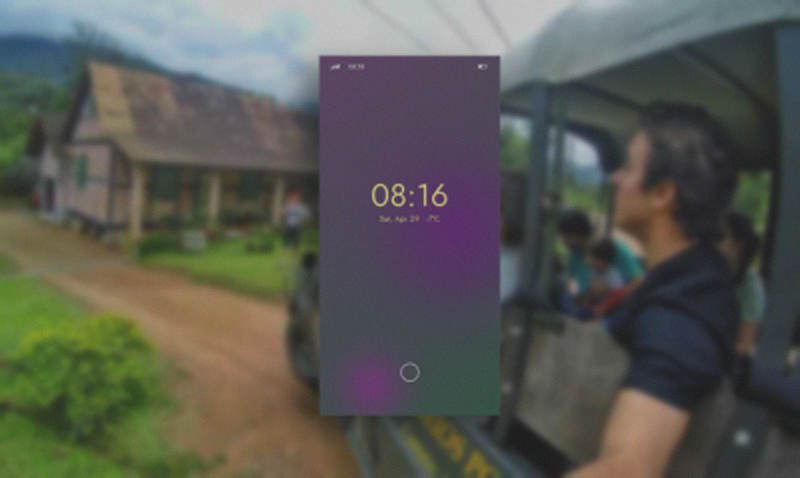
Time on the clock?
8:16
